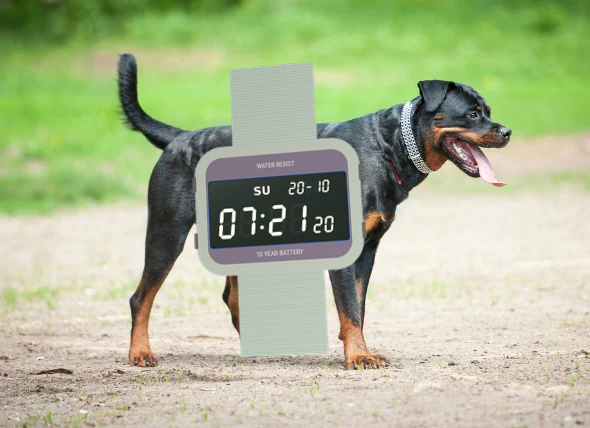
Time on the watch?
7:21:20
